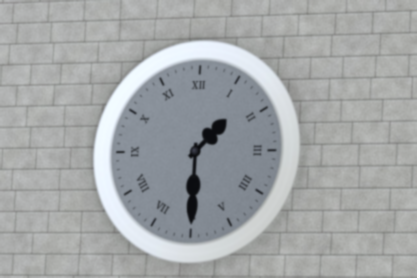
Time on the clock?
1:30
